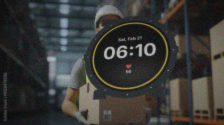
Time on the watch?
6:10
